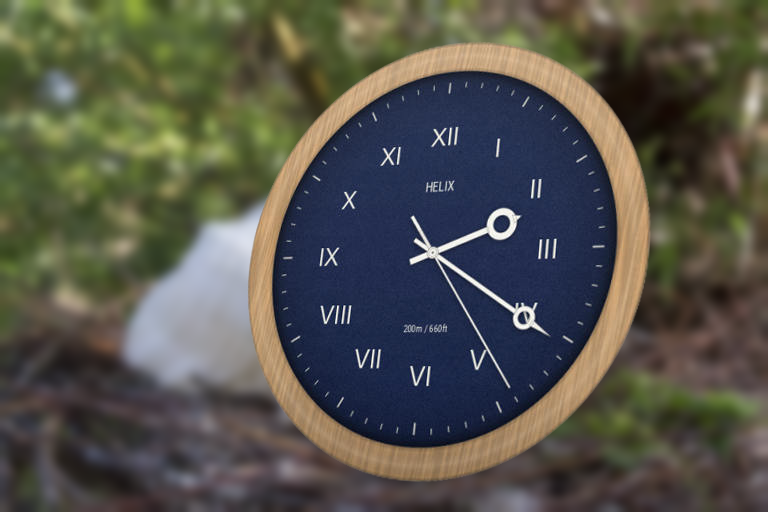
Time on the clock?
2:20:24
